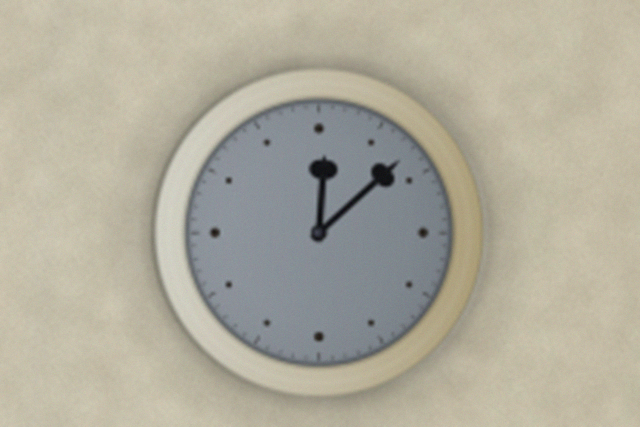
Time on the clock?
12:08
